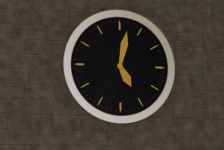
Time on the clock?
5:02
